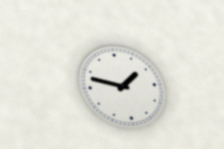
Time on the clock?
1:48
